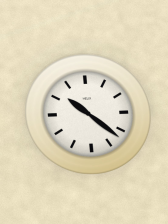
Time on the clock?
10:22
